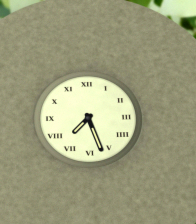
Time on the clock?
7:27
